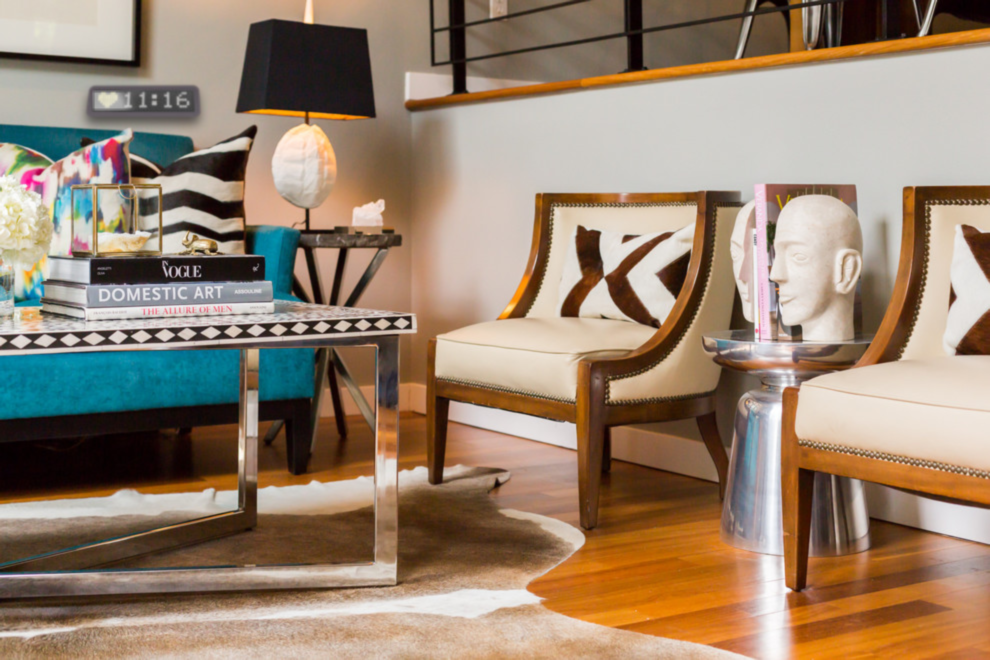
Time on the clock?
11:16
